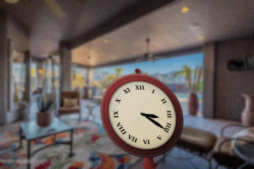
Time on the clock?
3:21
